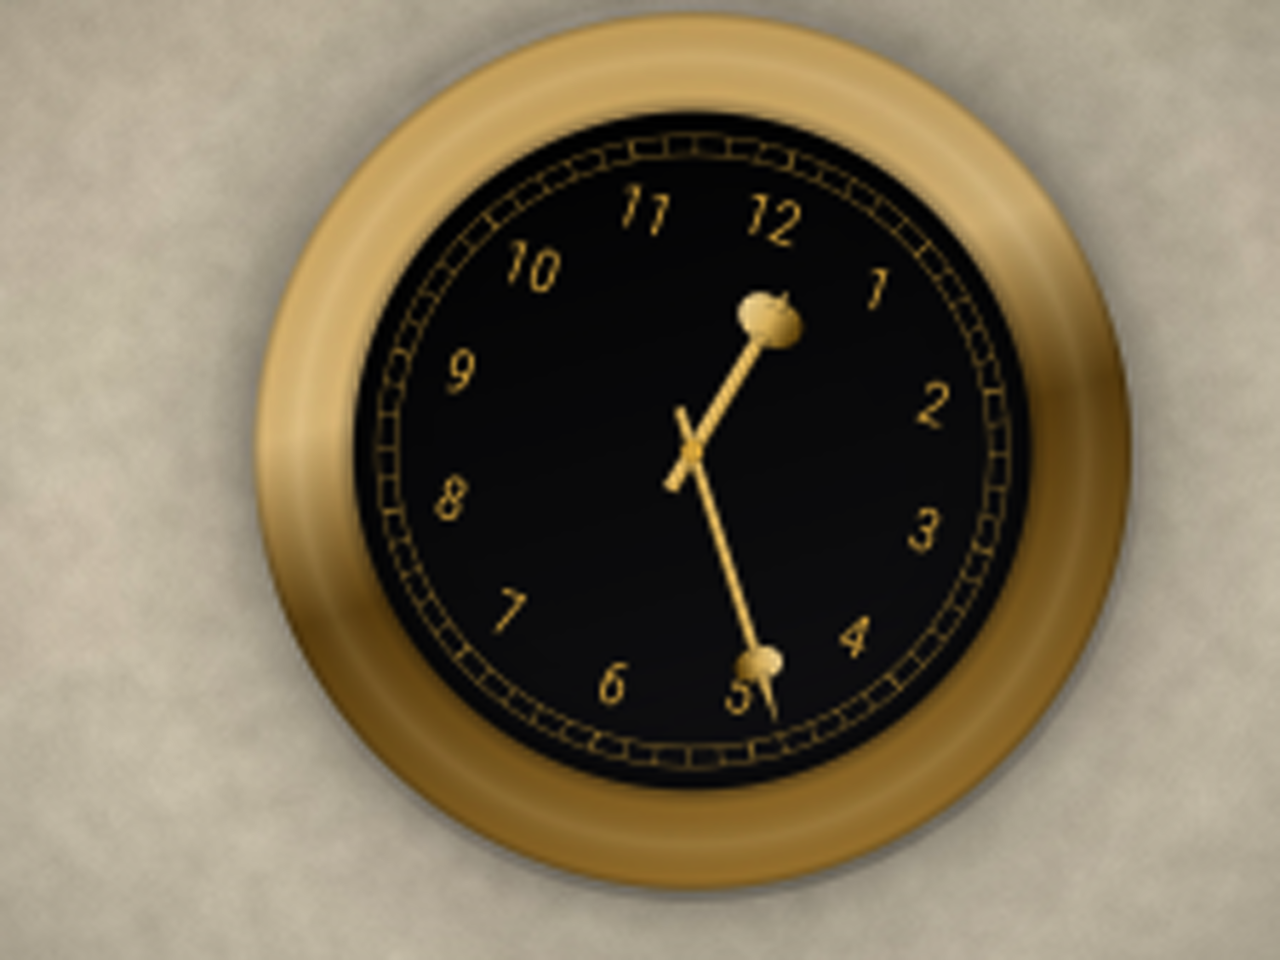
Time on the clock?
12:24
